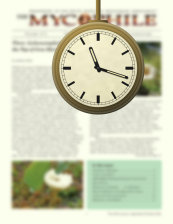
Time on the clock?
11:18
